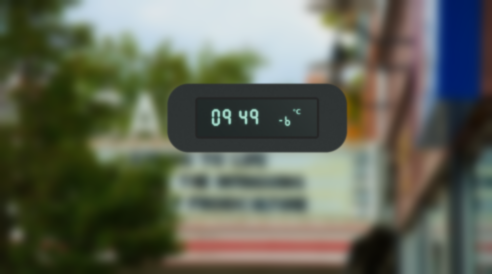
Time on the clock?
9:49
